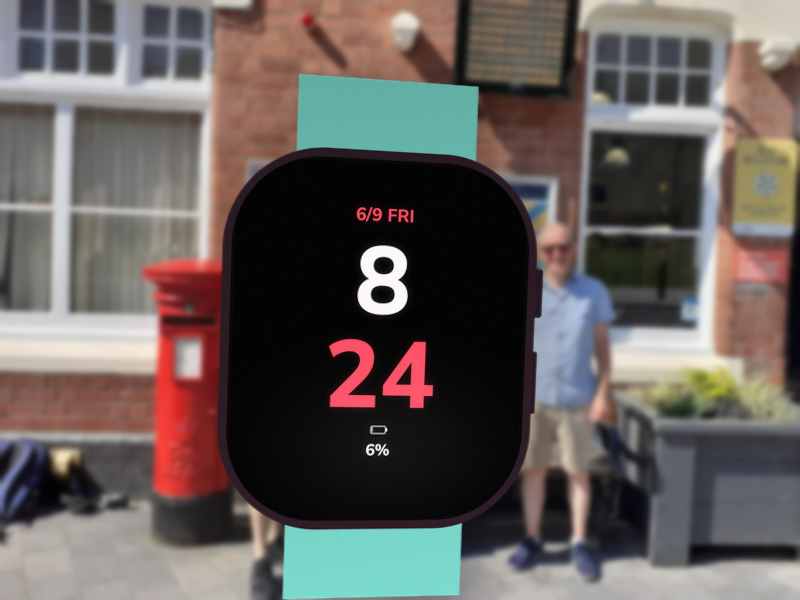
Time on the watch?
8:24
